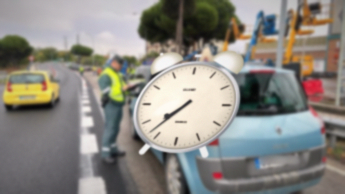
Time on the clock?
7:37
